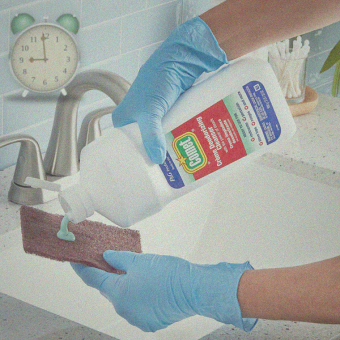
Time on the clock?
8:59
